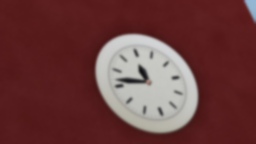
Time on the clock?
11:47
